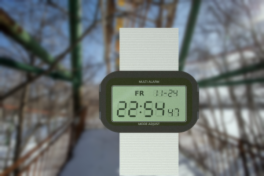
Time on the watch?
22:54:47
